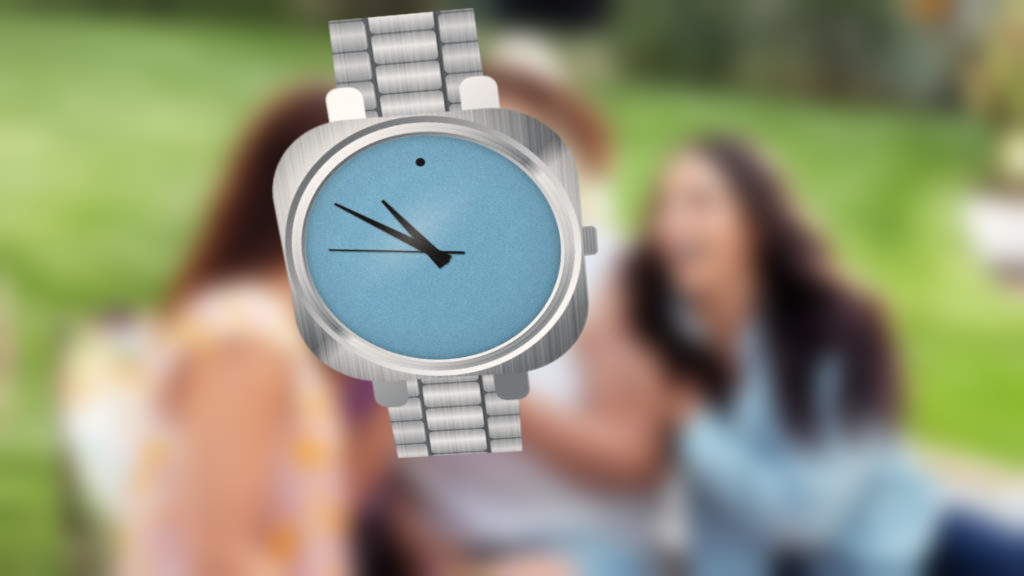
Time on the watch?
10:50:46
